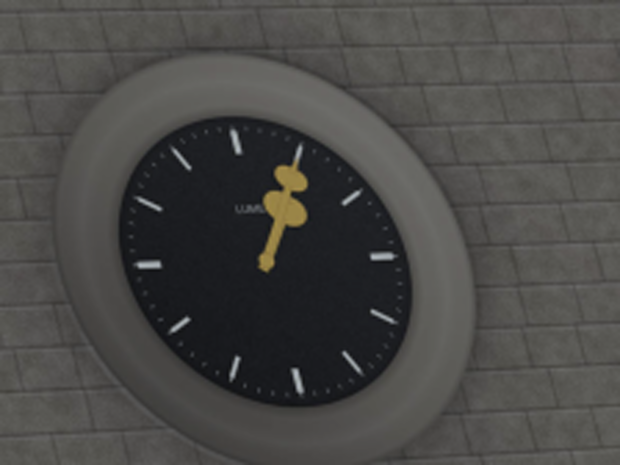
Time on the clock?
1:05
